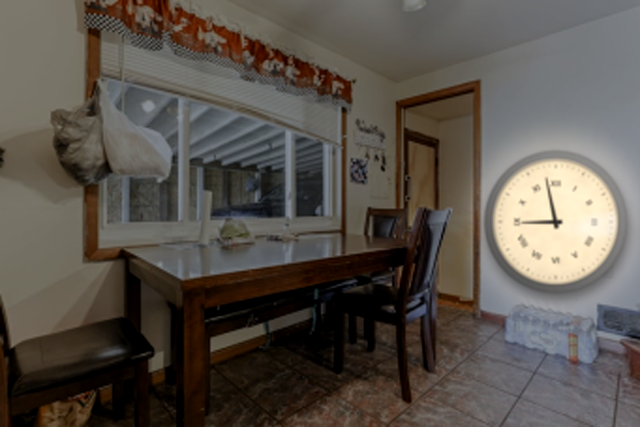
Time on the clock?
8:58
